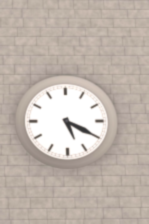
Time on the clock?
5:20
